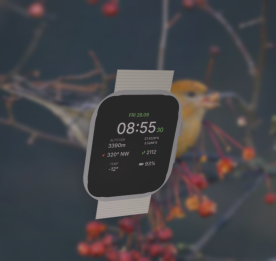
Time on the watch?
8:55
